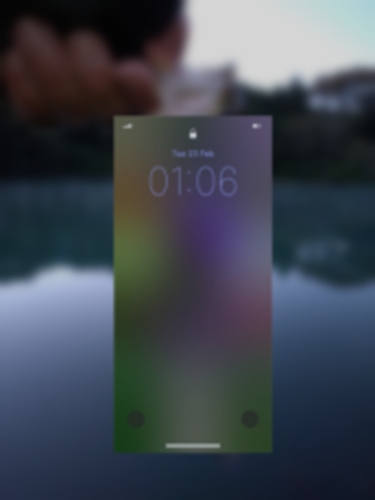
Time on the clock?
1:06
